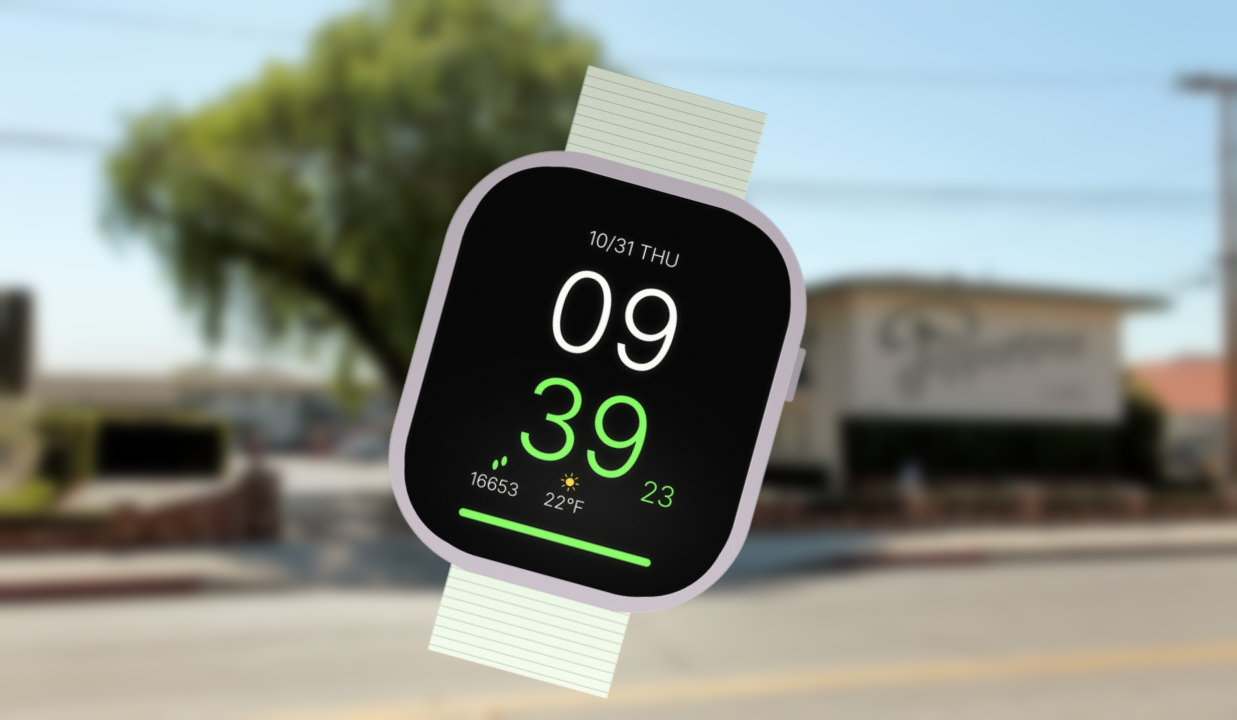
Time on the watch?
9:39:23
